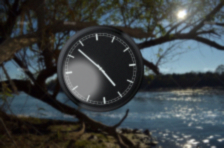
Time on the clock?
4:53
